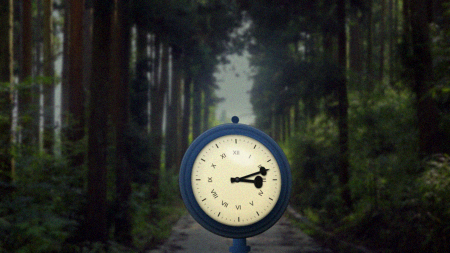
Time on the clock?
3:12
